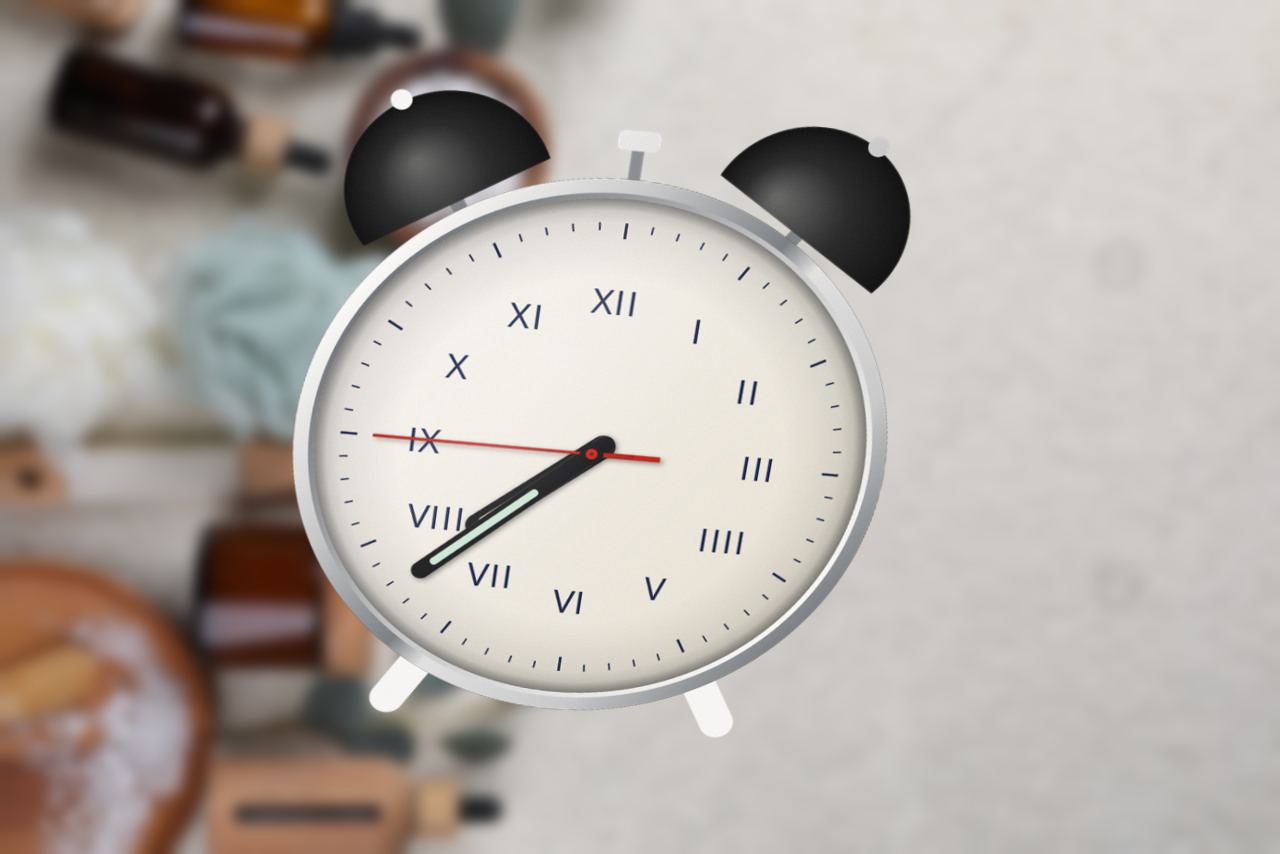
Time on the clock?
7:37:45
